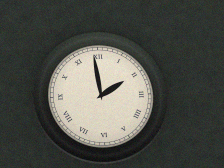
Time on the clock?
1:59
